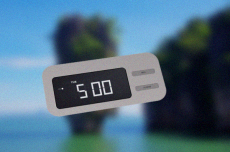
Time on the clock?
5:00
